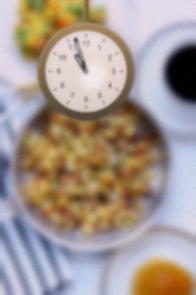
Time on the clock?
10:57
